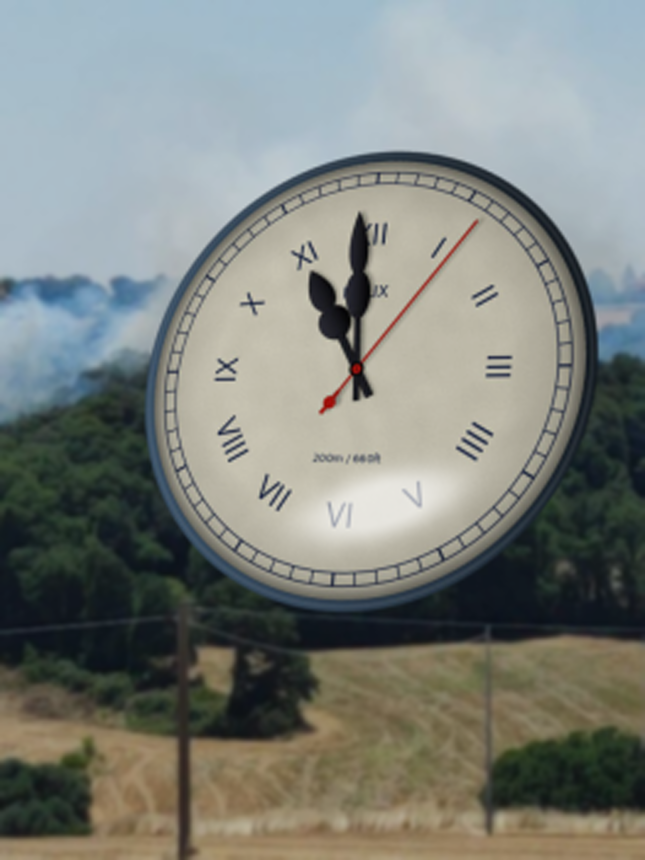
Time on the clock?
10:59:06
